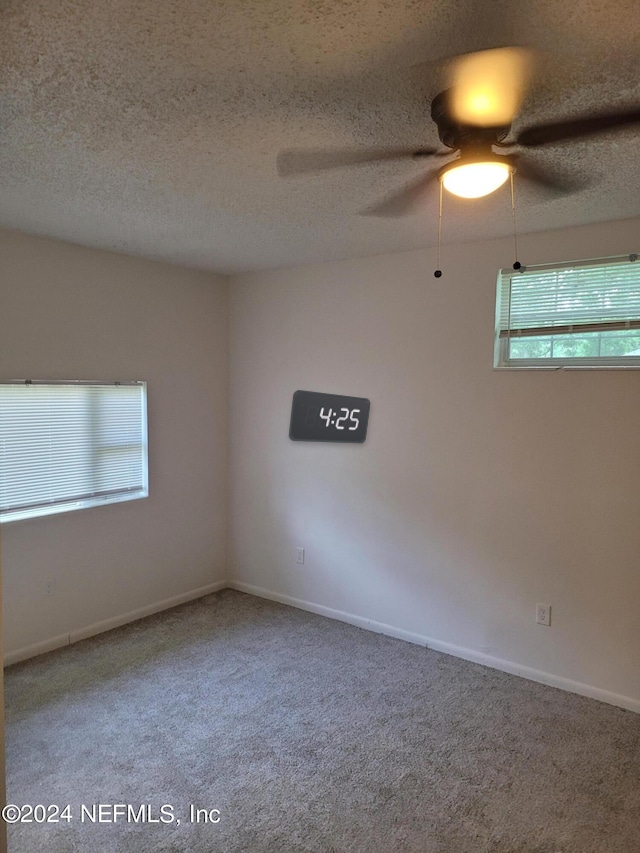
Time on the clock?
4:25
